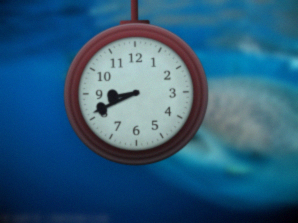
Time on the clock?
8:41
